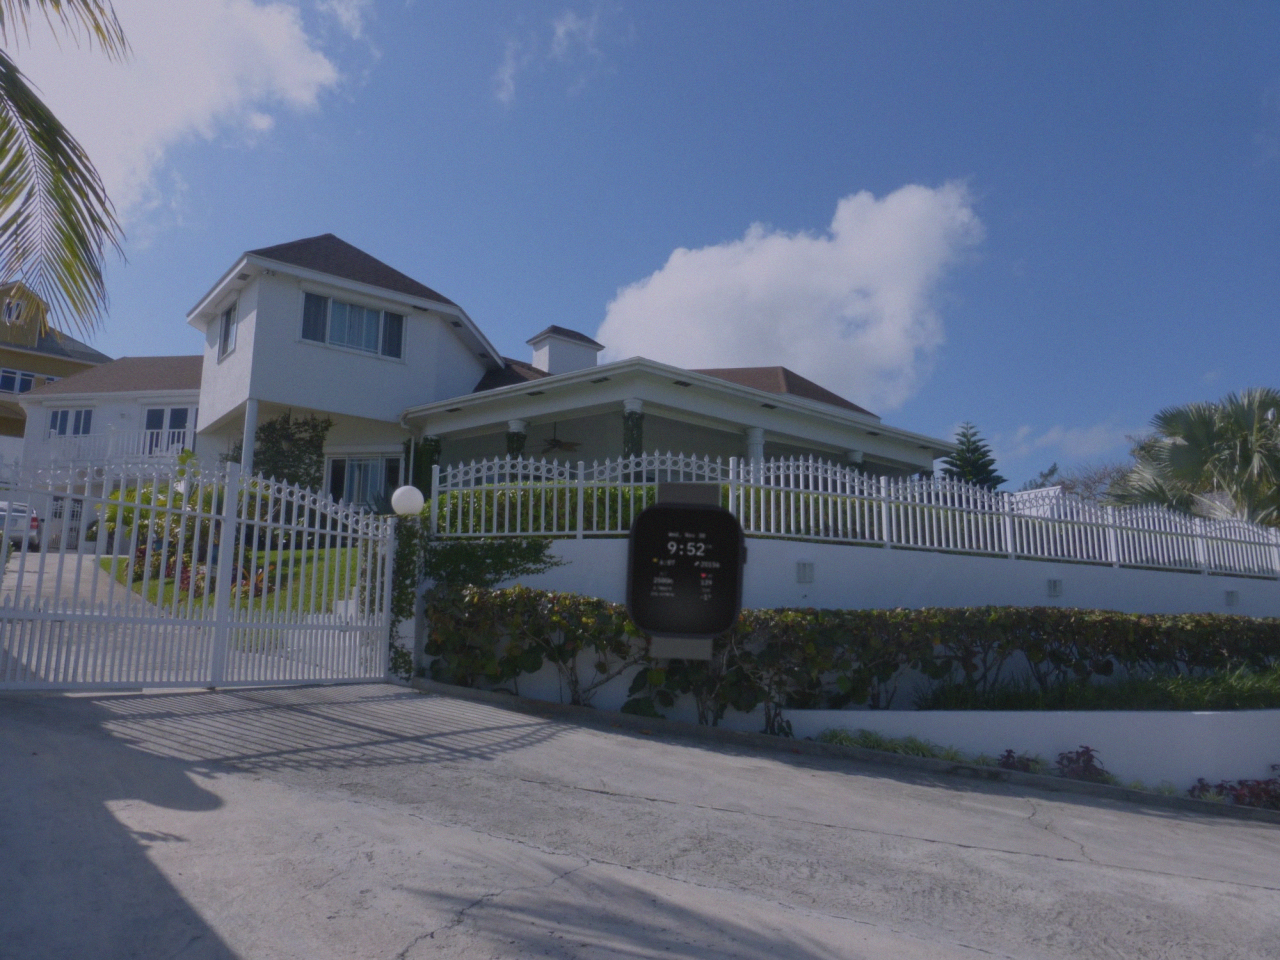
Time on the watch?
9:52
